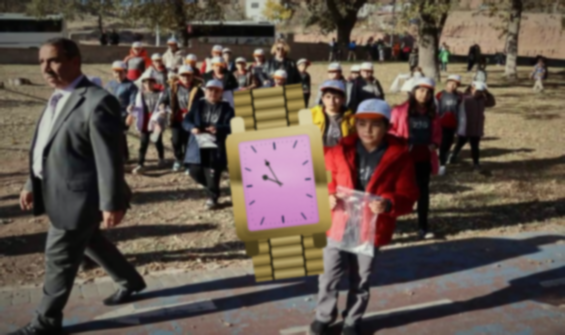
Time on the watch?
9:56
